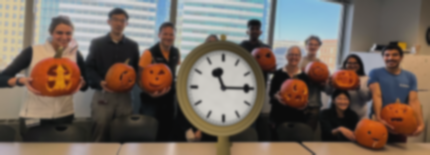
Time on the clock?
11:15
